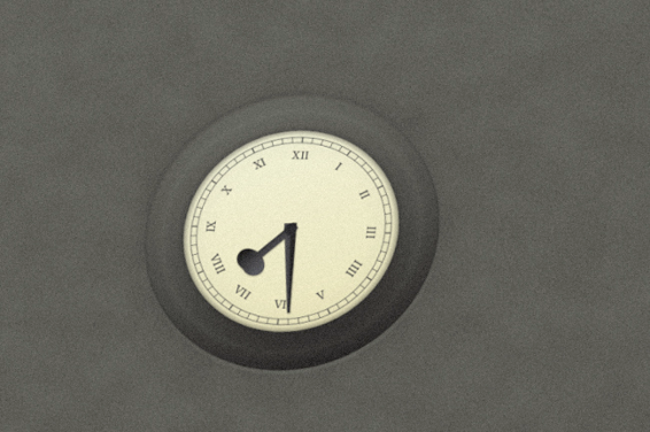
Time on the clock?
7:29
